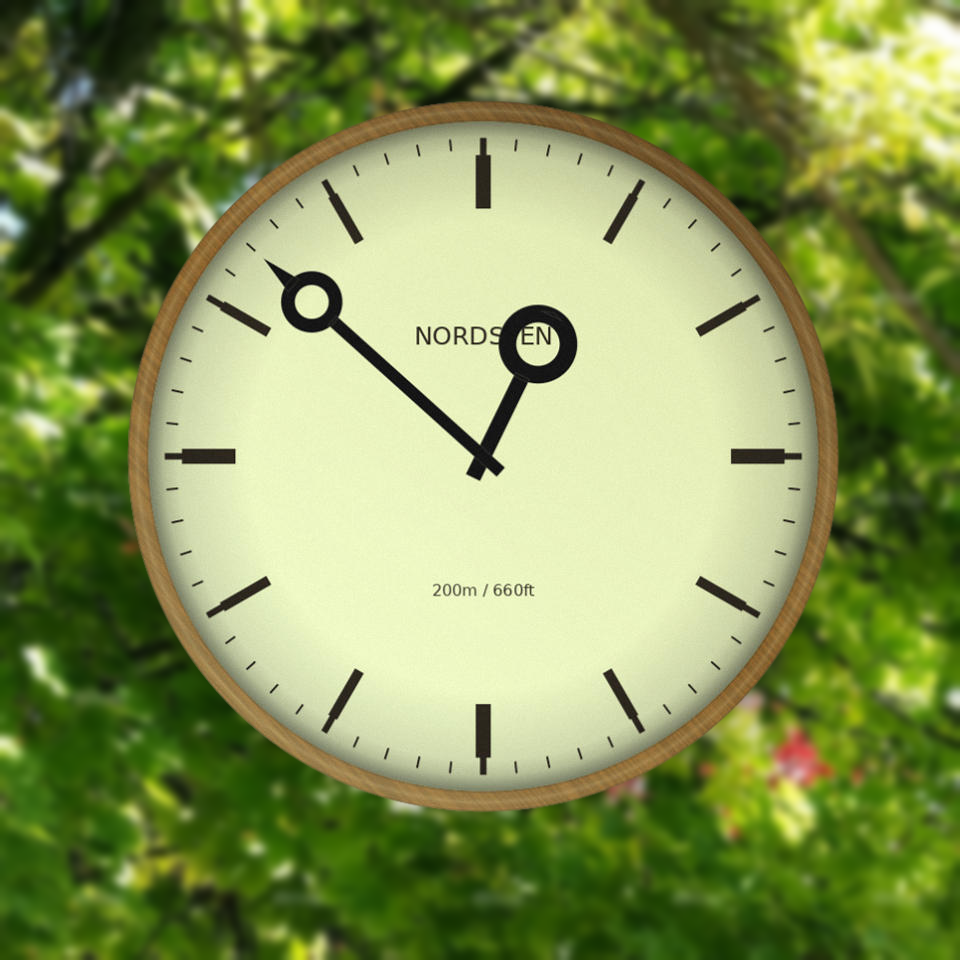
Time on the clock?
12:52
